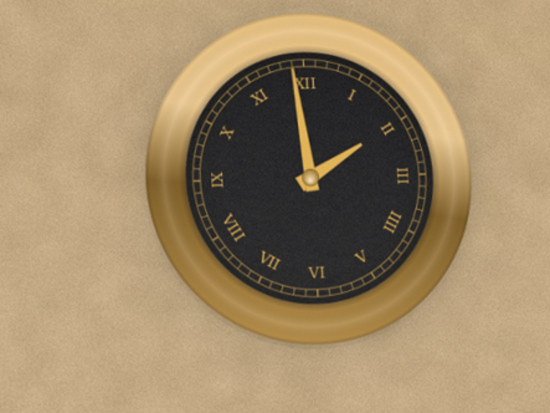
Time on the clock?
1:59
